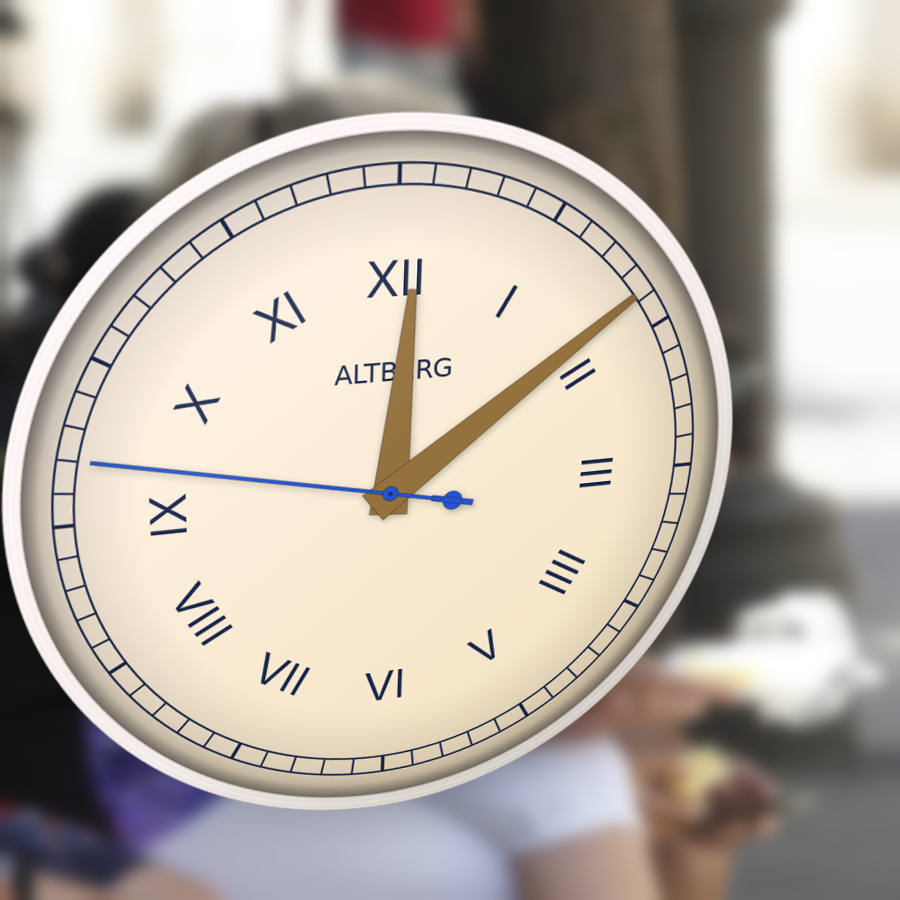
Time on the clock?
12:08:47
